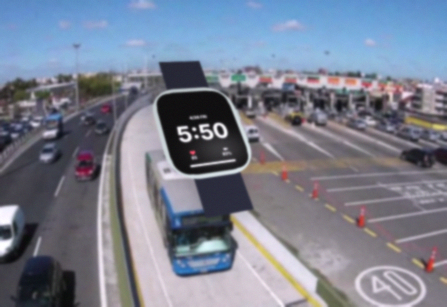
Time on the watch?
5:50
